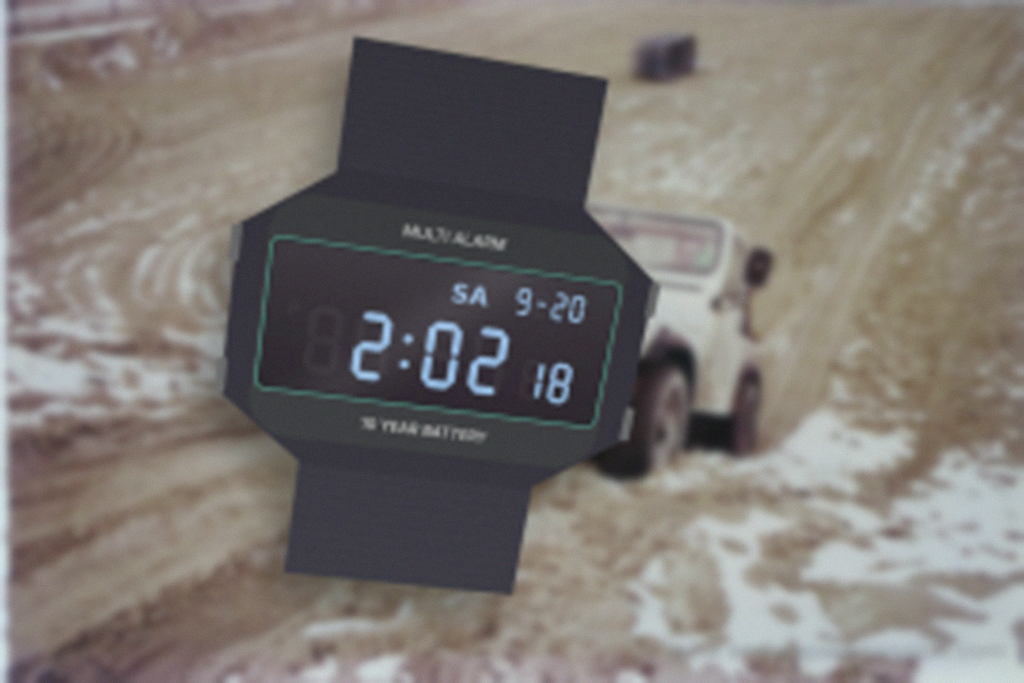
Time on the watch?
2:02:18
